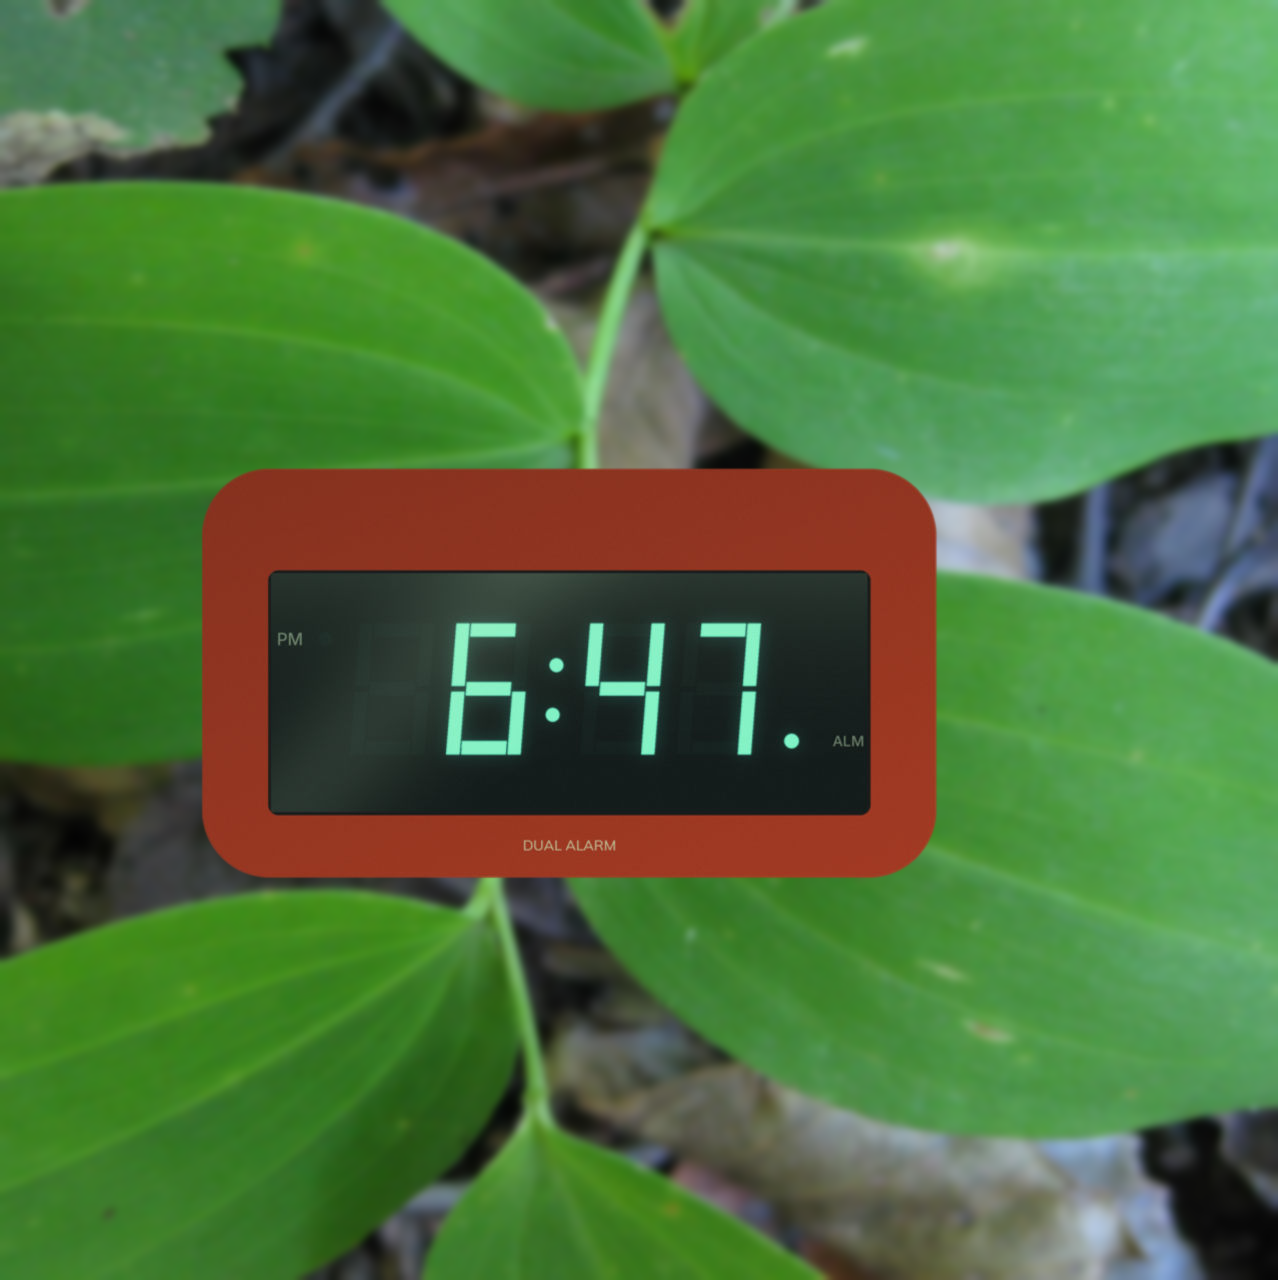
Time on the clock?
6:47
